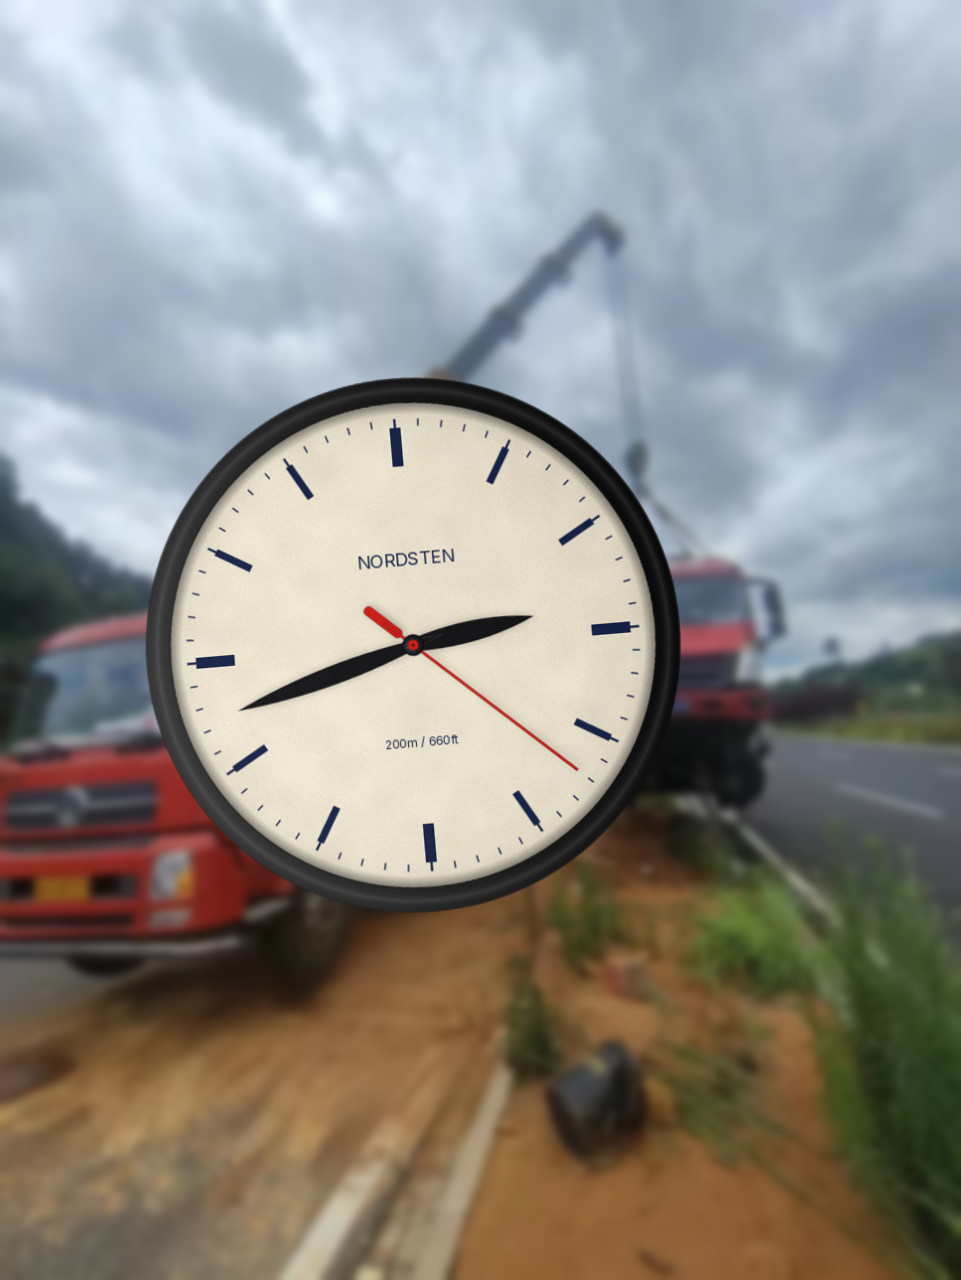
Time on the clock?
2:42:22
